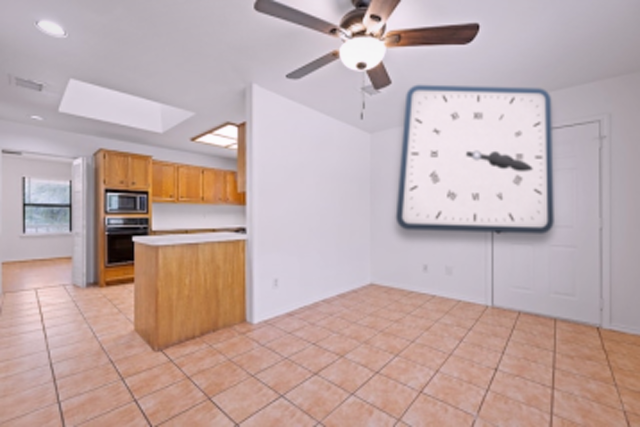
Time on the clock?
3:17
